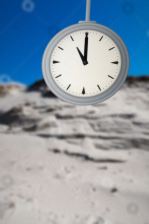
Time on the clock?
11:00
